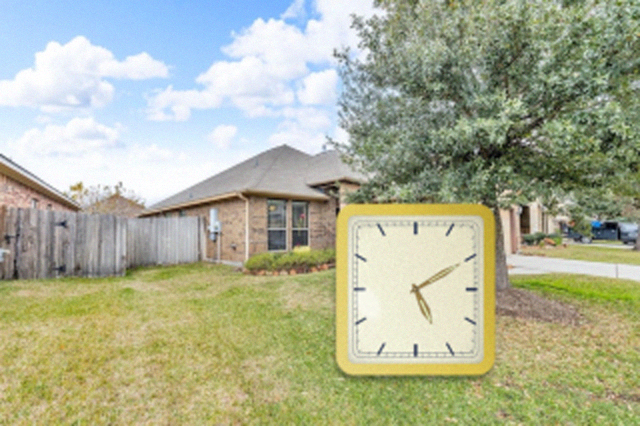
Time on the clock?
5:10
